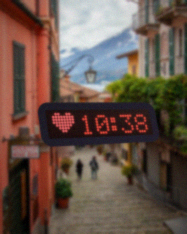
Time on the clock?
10:38
